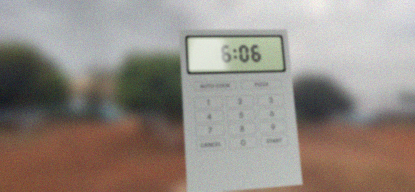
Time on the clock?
6:06
